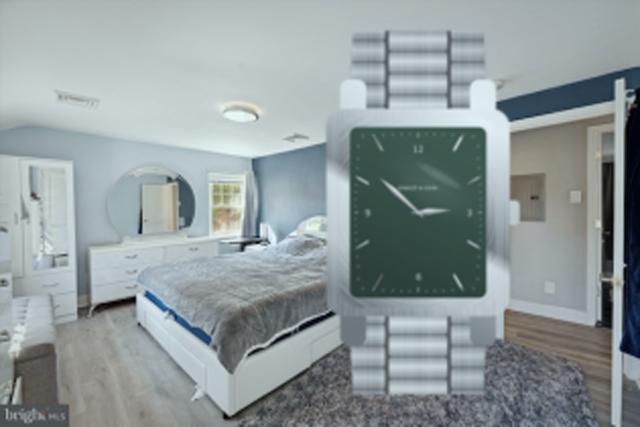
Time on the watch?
2:52
